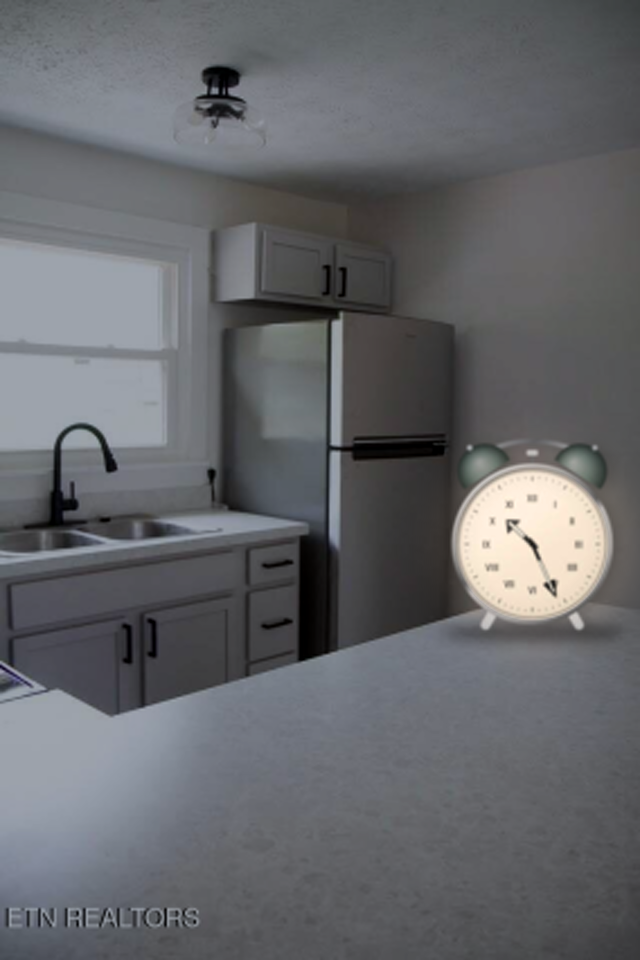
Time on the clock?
10:26
